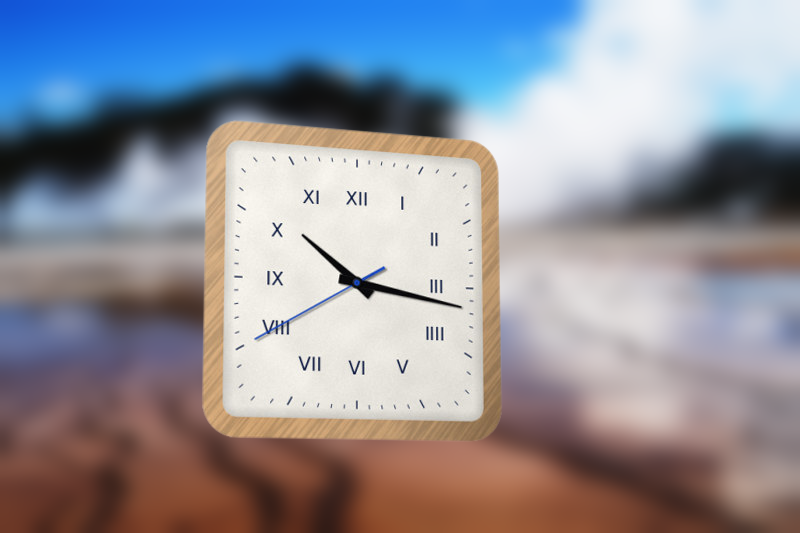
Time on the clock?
10:16:40
